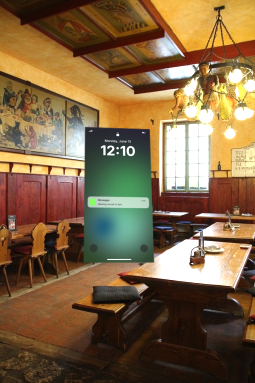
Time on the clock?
12:10
